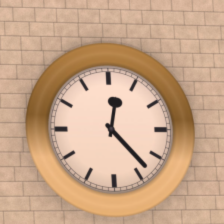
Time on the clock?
12:23
